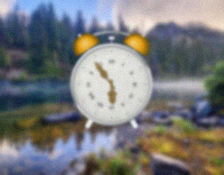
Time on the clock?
5:54
